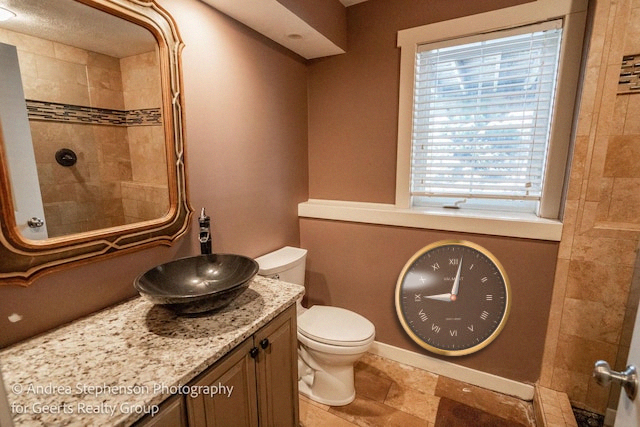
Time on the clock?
9:02
